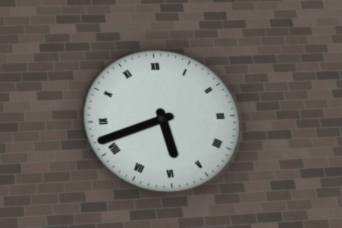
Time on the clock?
5:42
